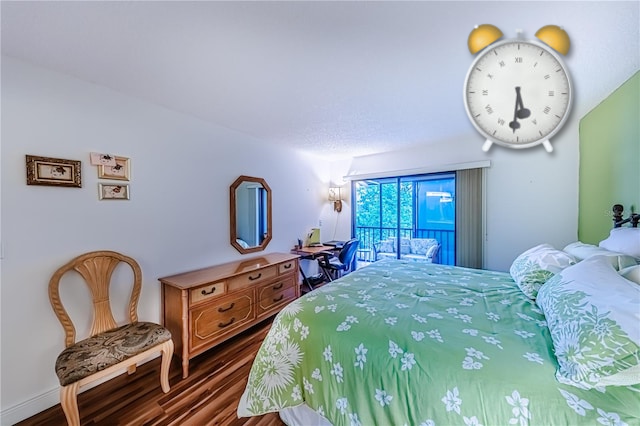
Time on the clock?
5:31
